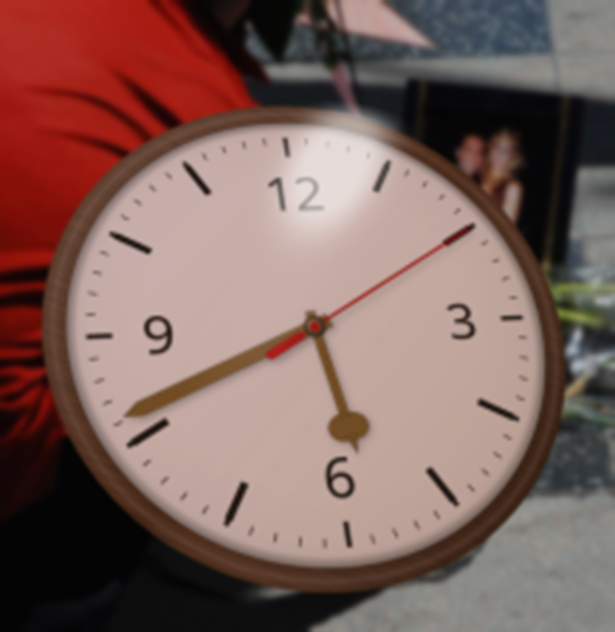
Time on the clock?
5:41:10
